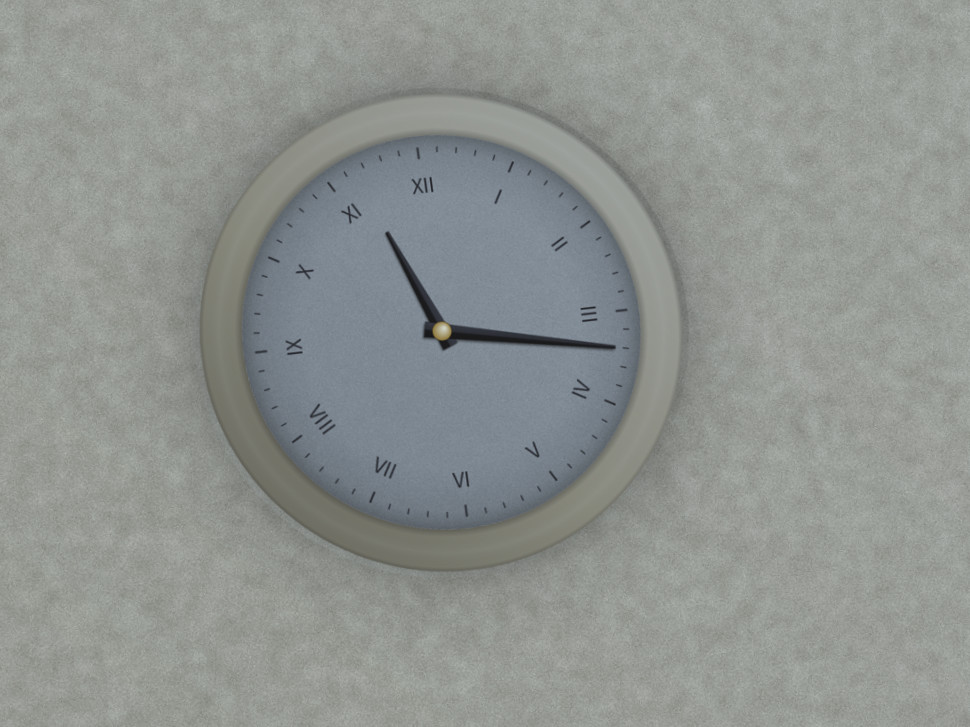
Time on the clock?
11:17
